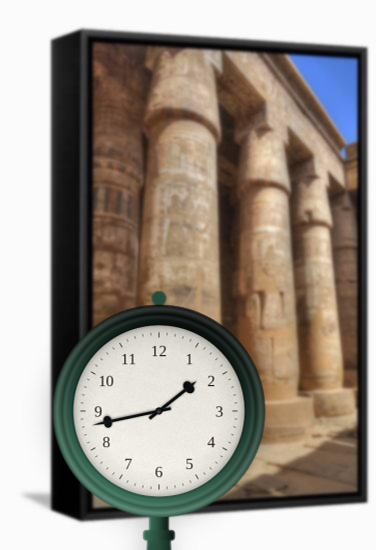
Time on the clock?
1:43
